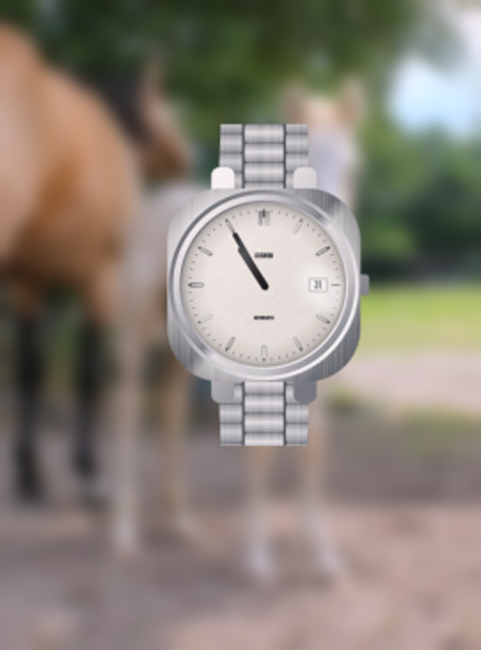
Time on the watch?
10:55
